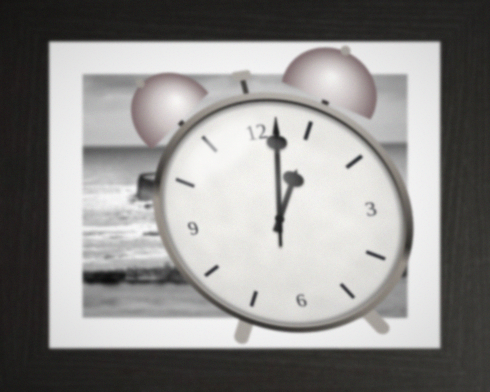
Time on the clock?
1:02:02
